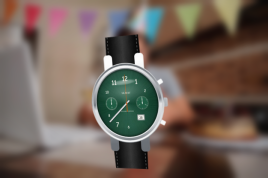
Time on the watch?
7:38
